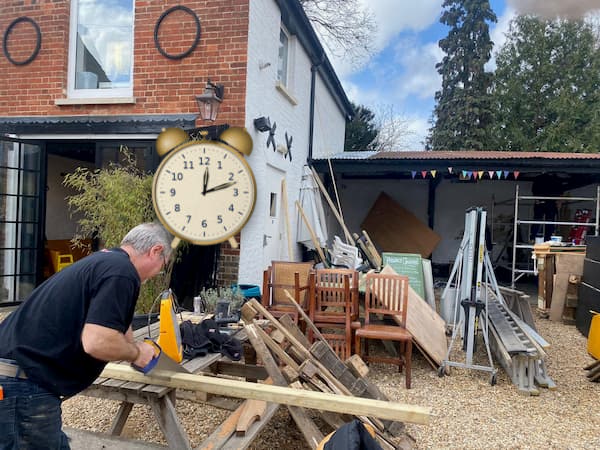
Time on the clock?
12:12
